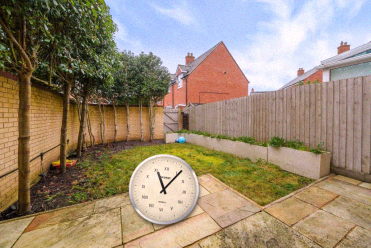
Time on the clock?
11:06
